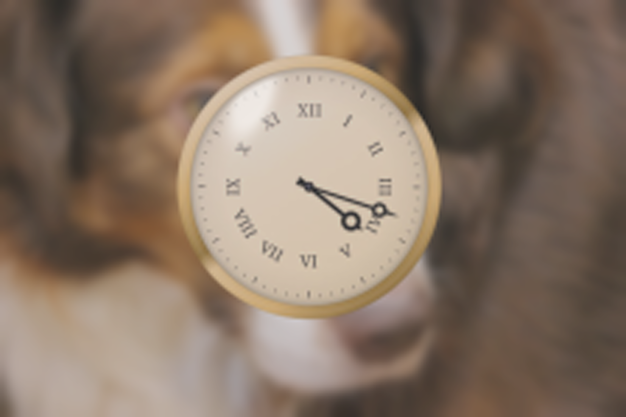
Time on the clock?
4:18
